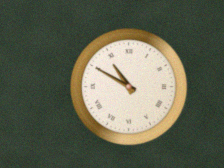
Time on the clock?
10:50
